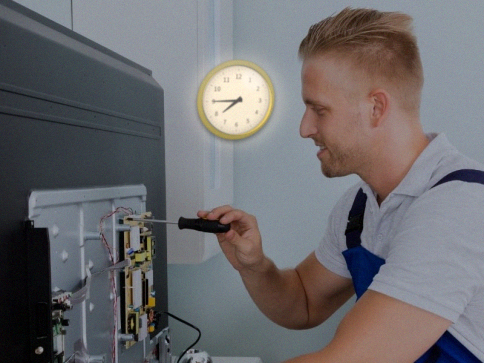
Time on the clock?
7:45
